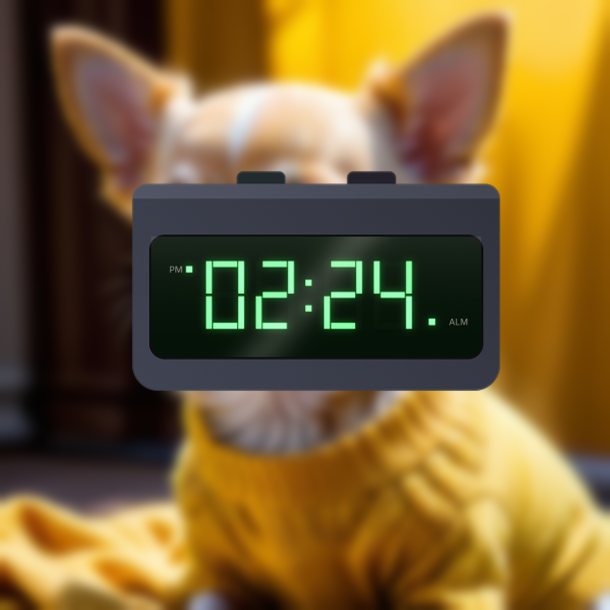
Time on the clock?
2:24
